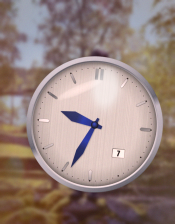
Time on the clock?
9:34
